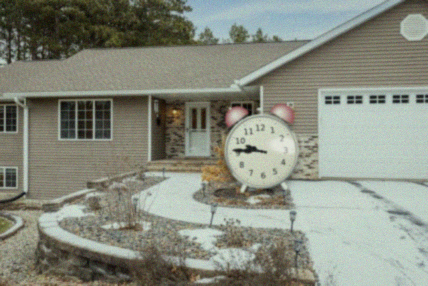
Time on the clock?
9:46
